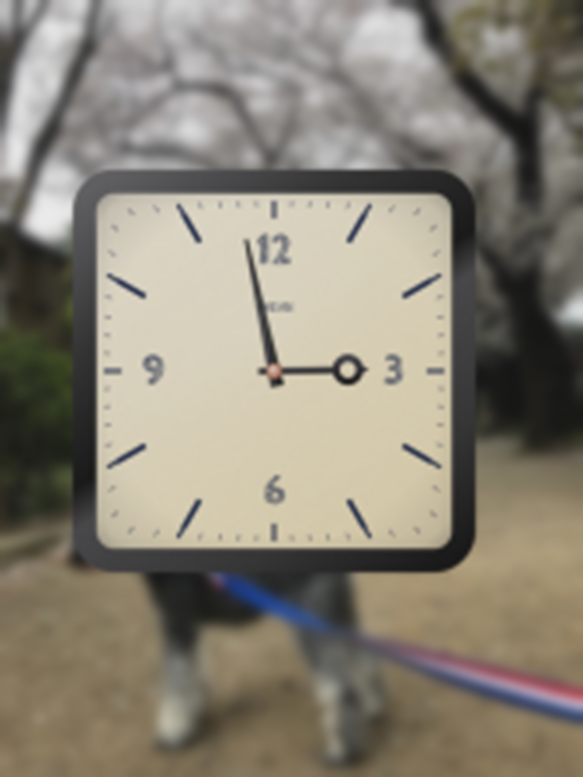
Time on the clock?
2:58
